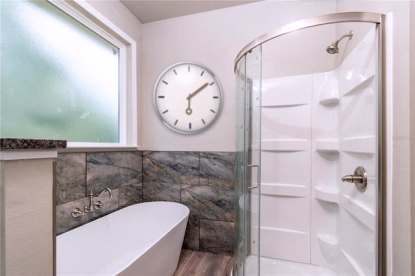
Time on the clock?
6:09
